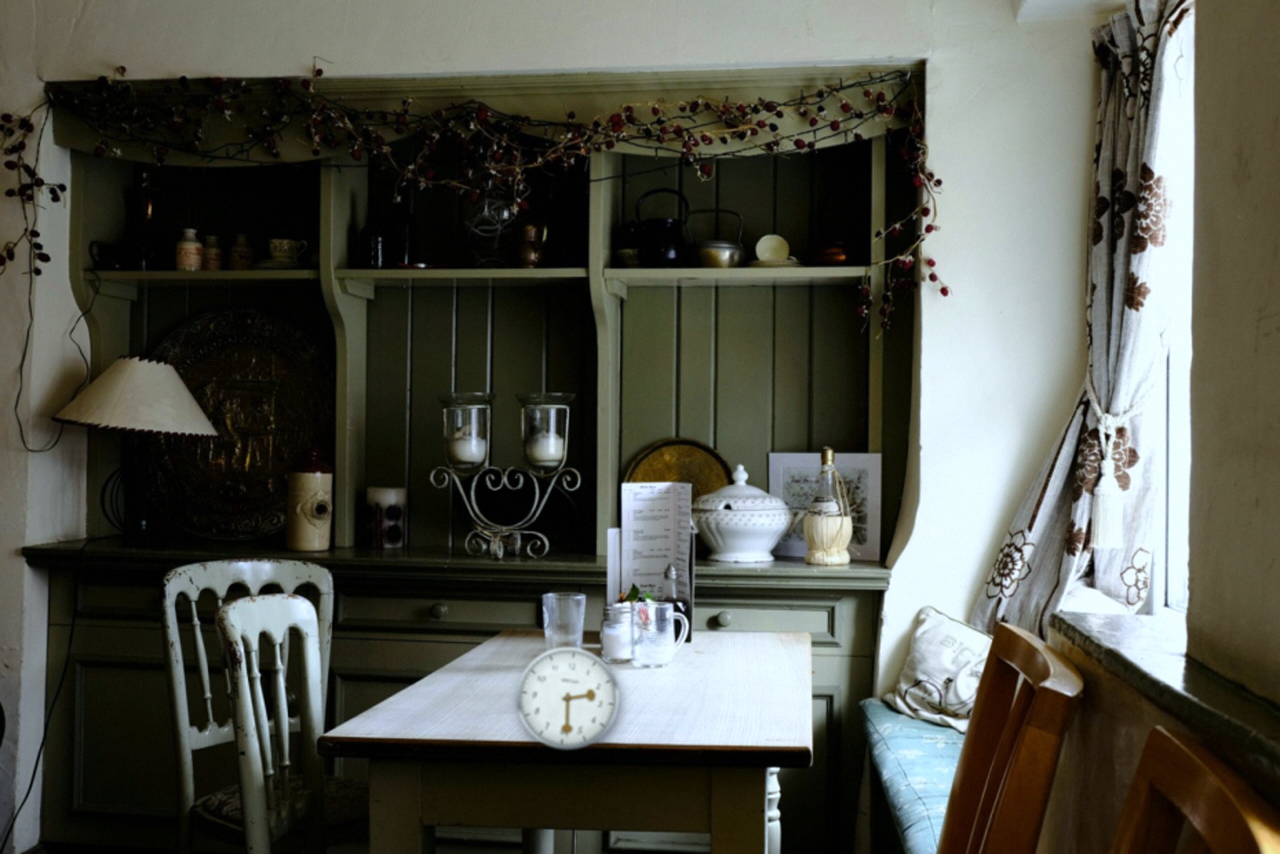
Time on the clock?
2:29
